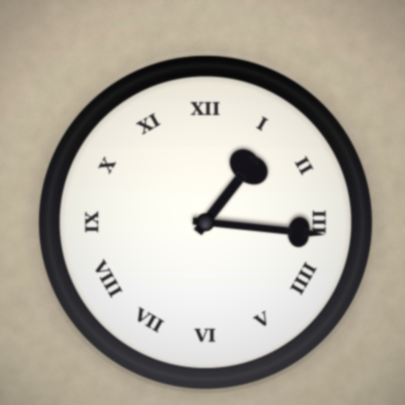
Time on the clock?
1:16
